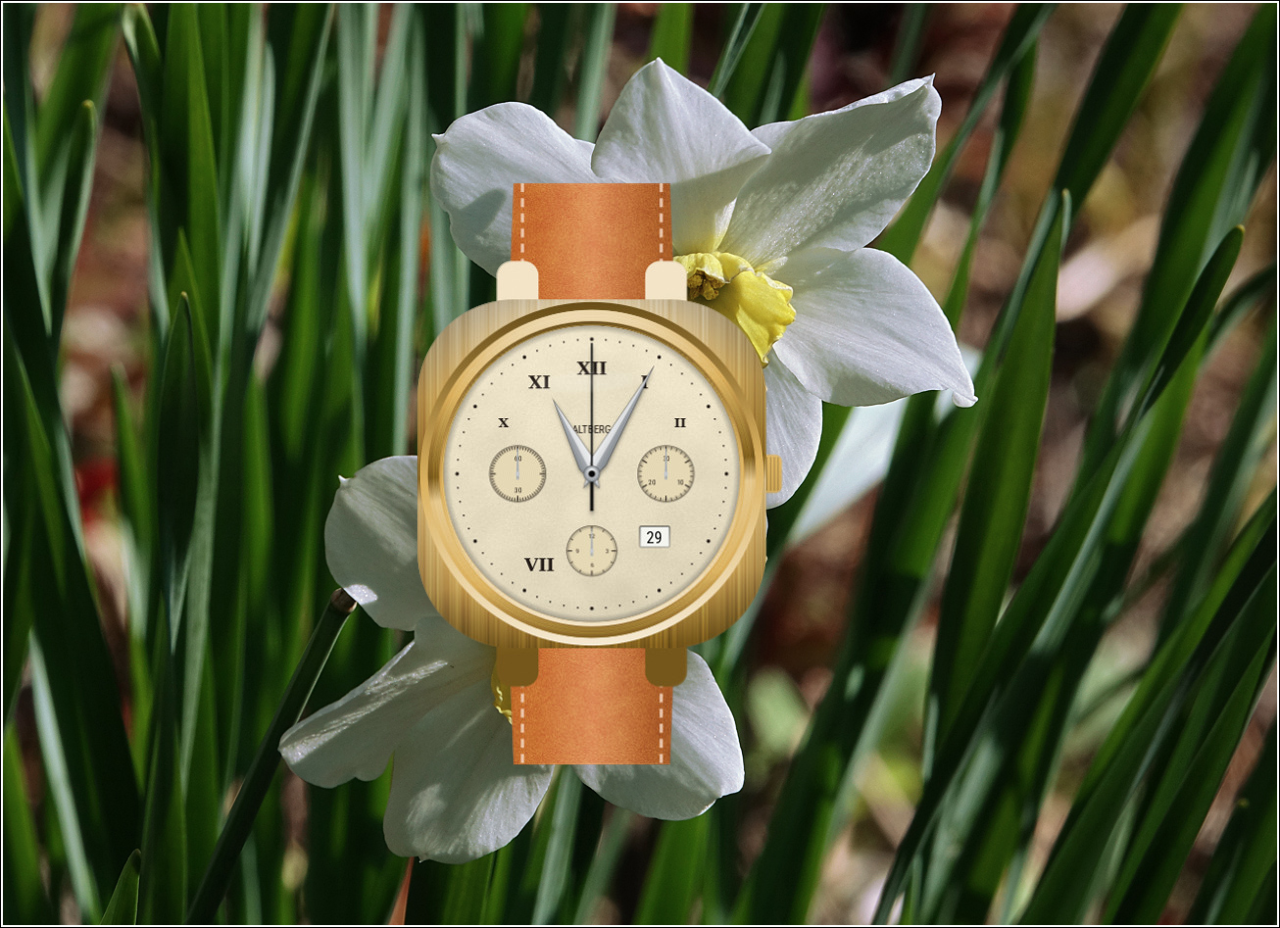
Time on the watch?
11:05
